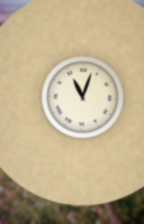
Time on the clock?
11:03
